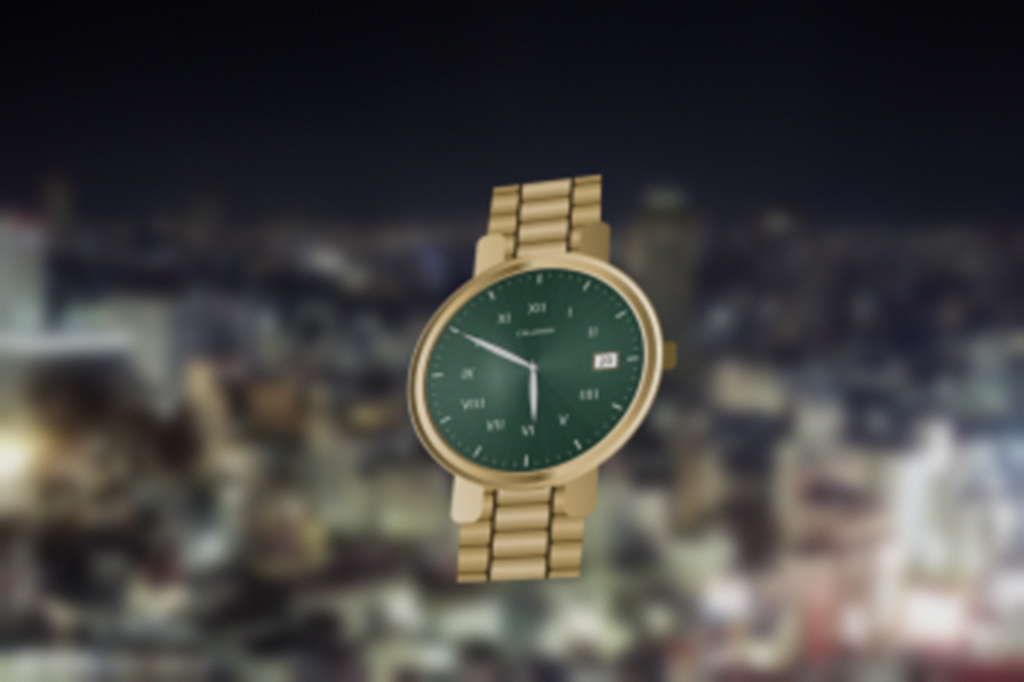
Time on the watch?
5:50
